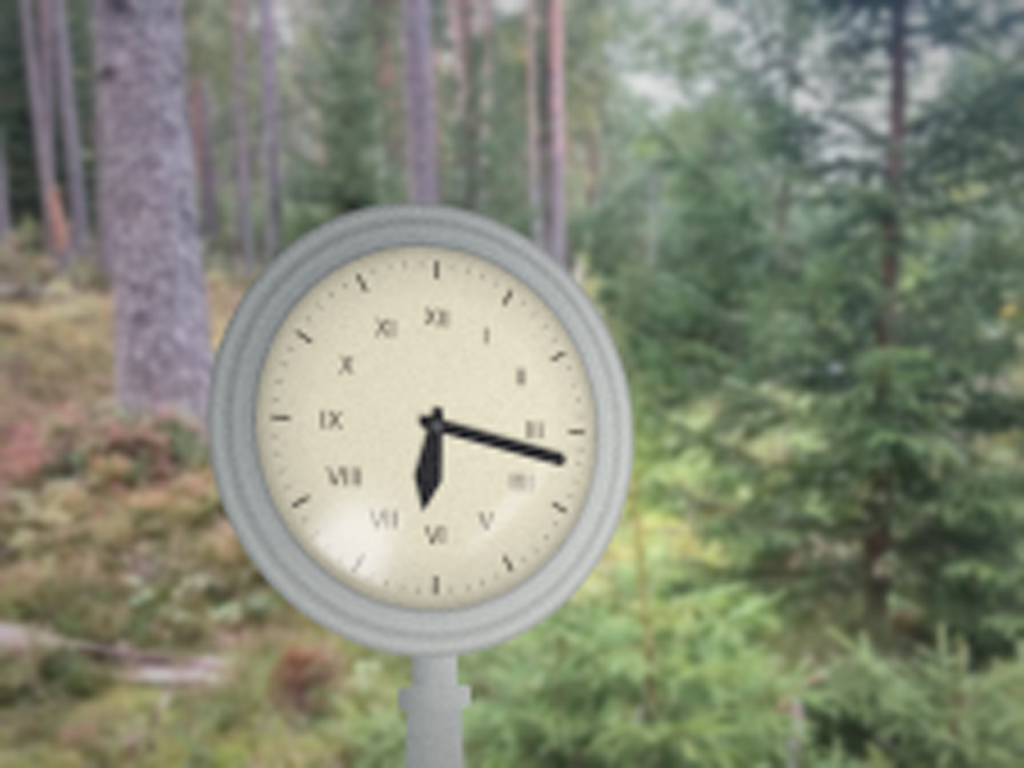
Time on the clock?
6:17
